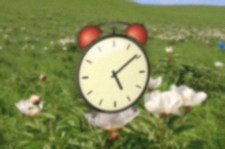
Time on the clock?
5:09
